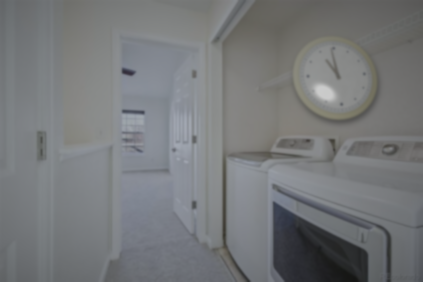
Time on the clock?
10:59
